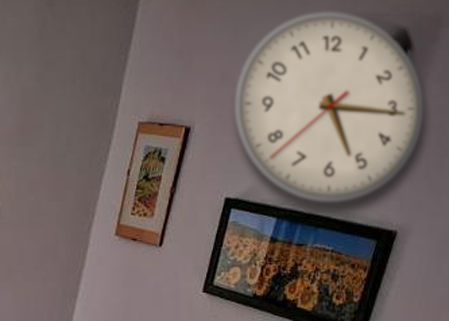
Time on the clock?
5:15:38
